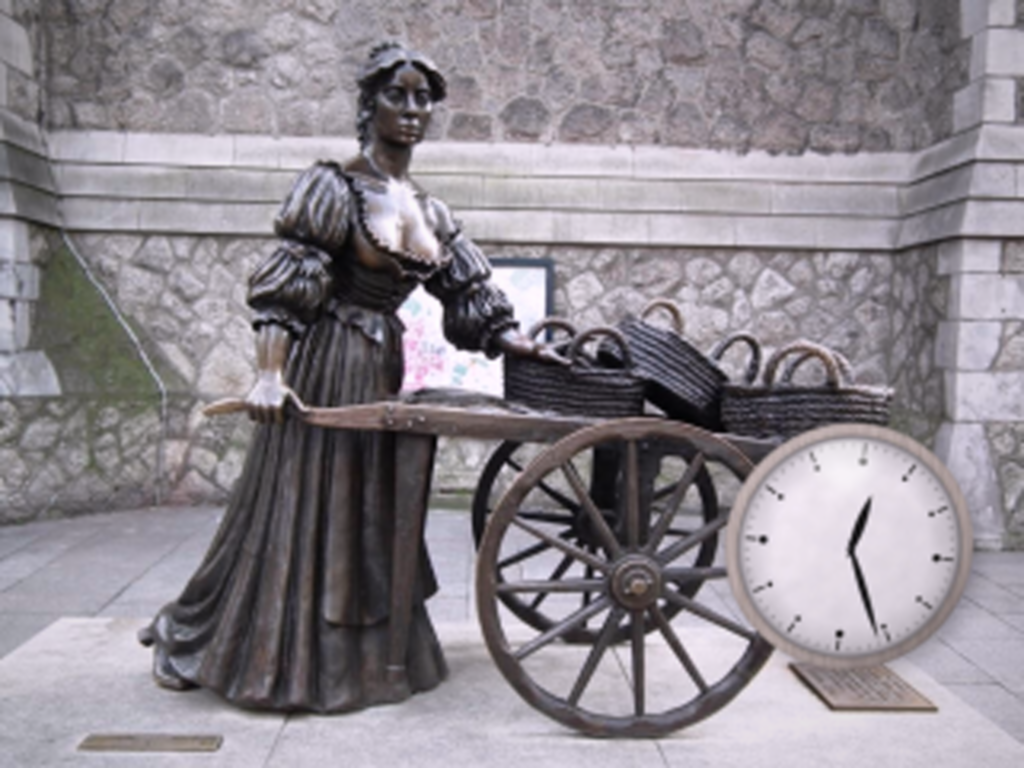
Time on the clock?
12:26
